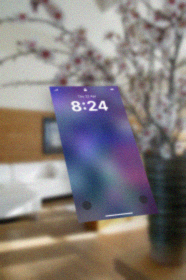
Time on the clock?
8:24
